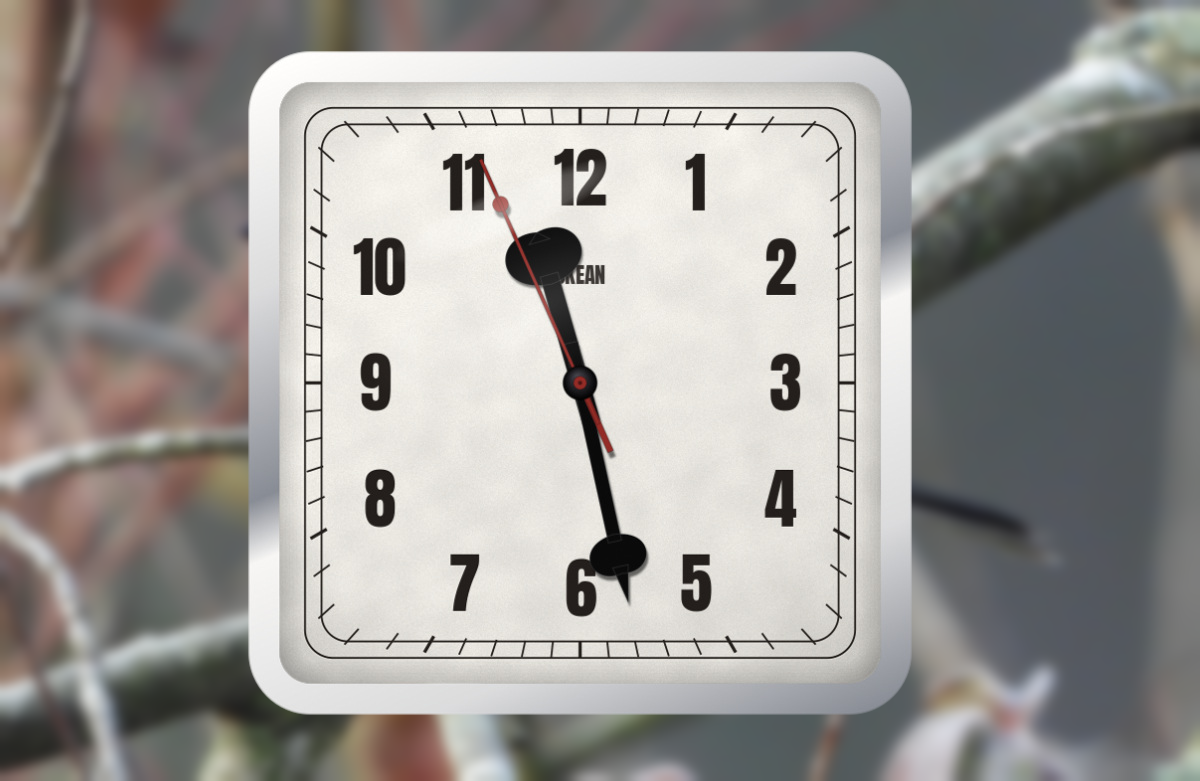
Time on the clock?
11:27:56
